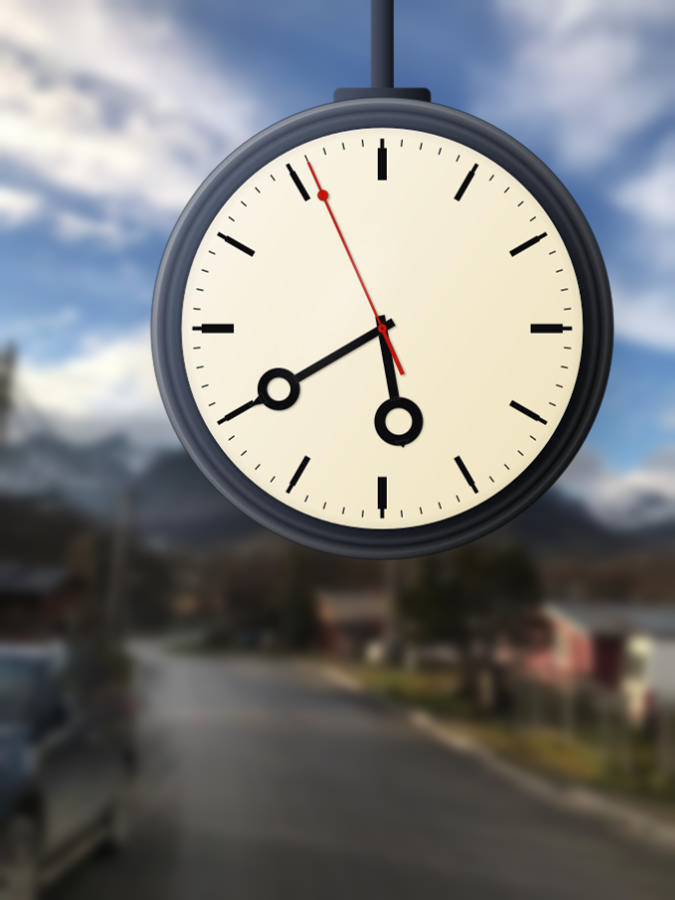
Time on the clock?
5:39:56
